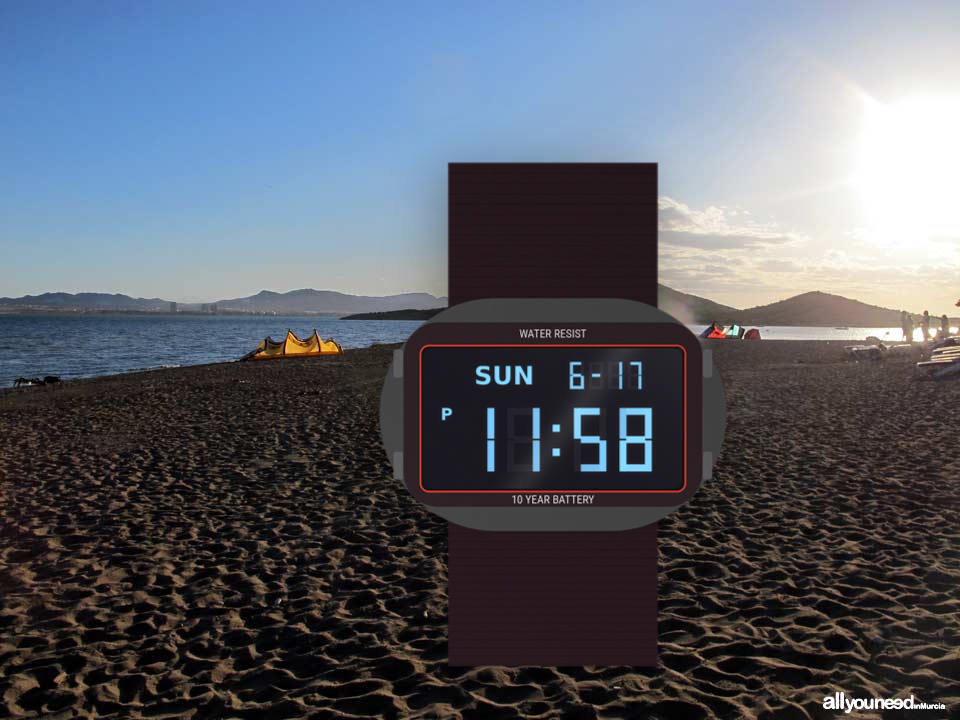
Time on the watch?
11:58
